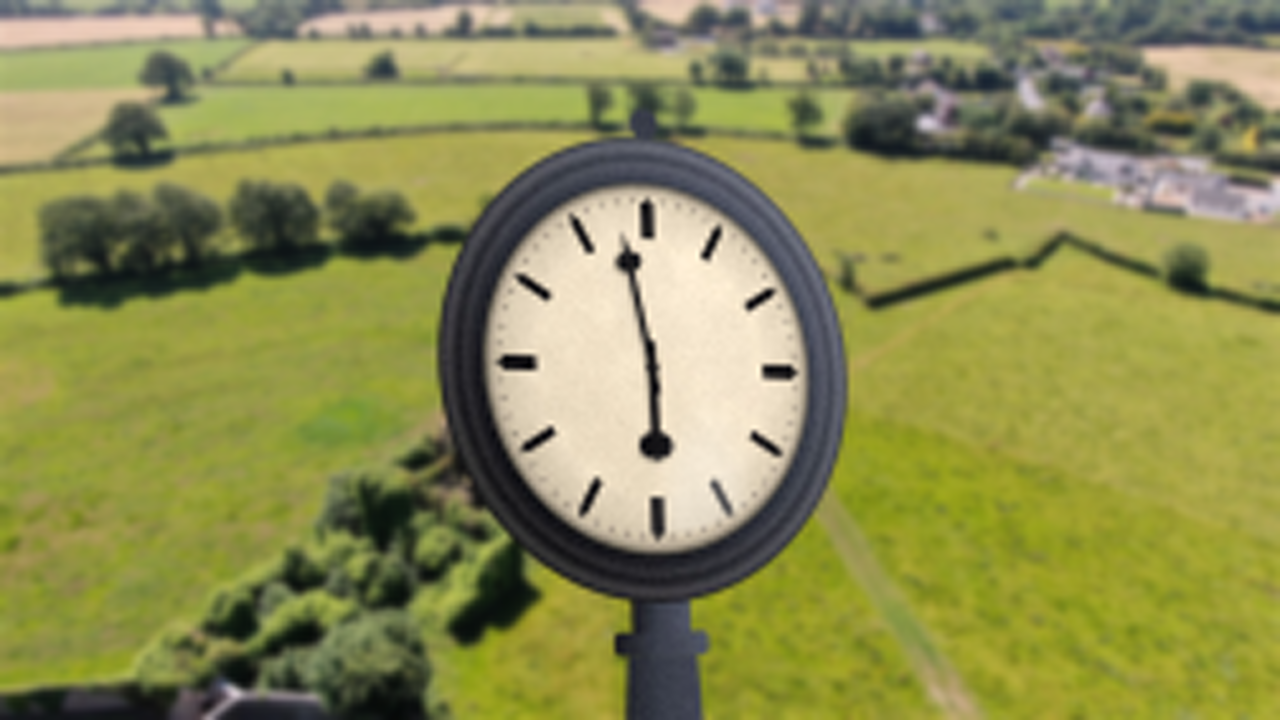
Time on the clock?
5:58
